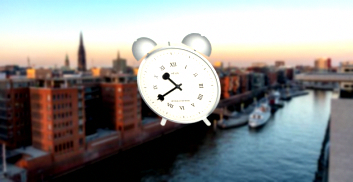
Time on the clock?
10:40
